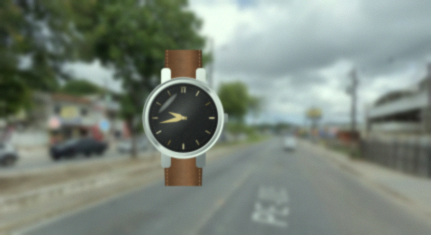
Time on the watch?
9:43
